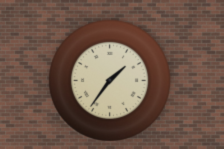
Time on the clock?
1:36
